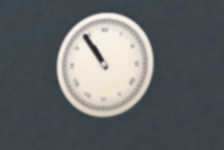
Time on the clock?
10:54
